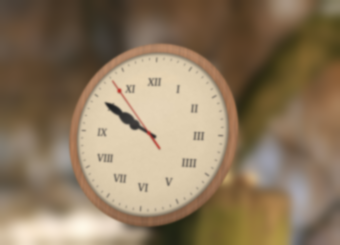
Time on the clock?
9:49:53
